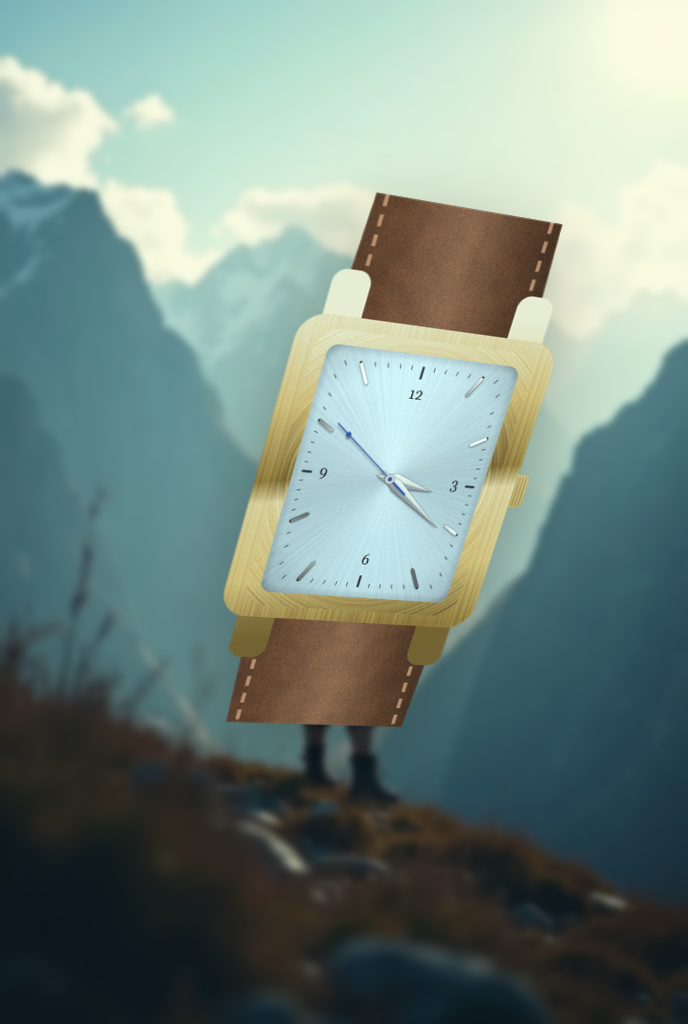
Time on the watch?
3:20:51
